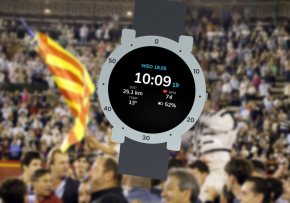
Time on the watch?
10:09
